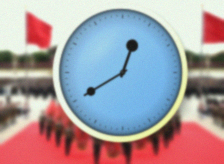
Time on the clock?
12:40
